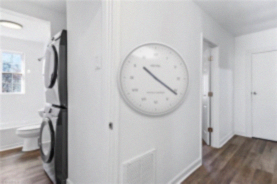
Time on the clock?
10:21
